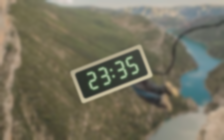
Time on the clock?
23:35
